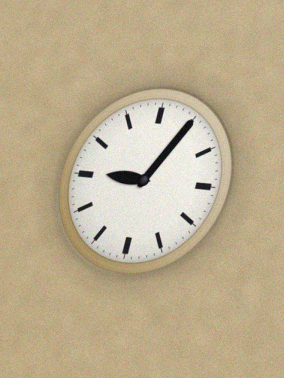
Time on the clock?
9:05
